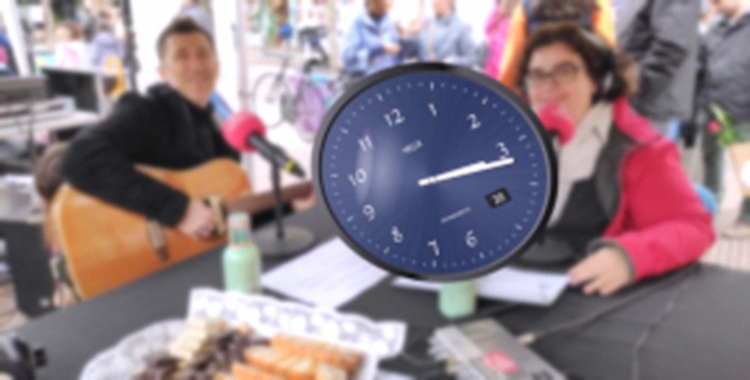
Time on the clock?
3:17
